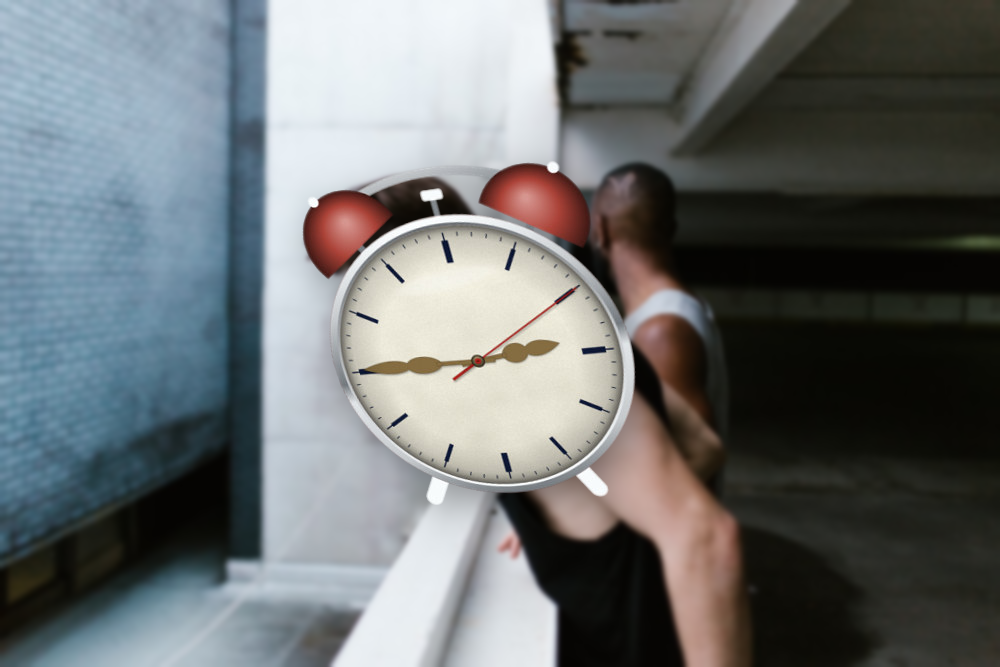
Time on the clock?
2:45:10
